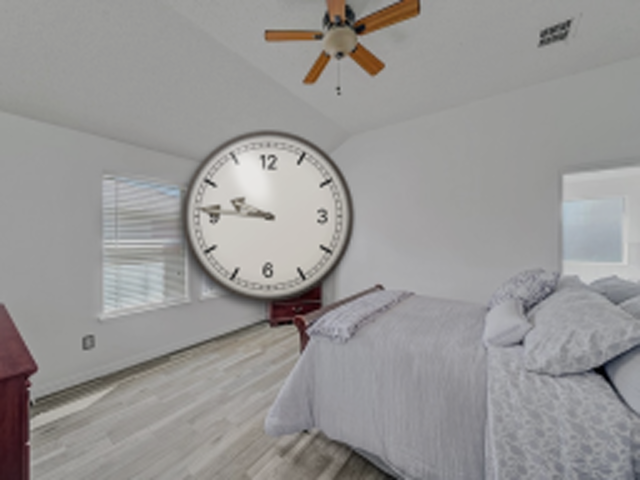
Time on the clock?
9:46
